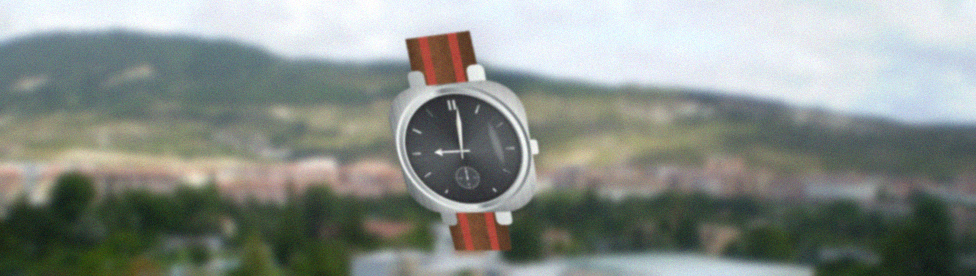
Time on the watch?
9:01
